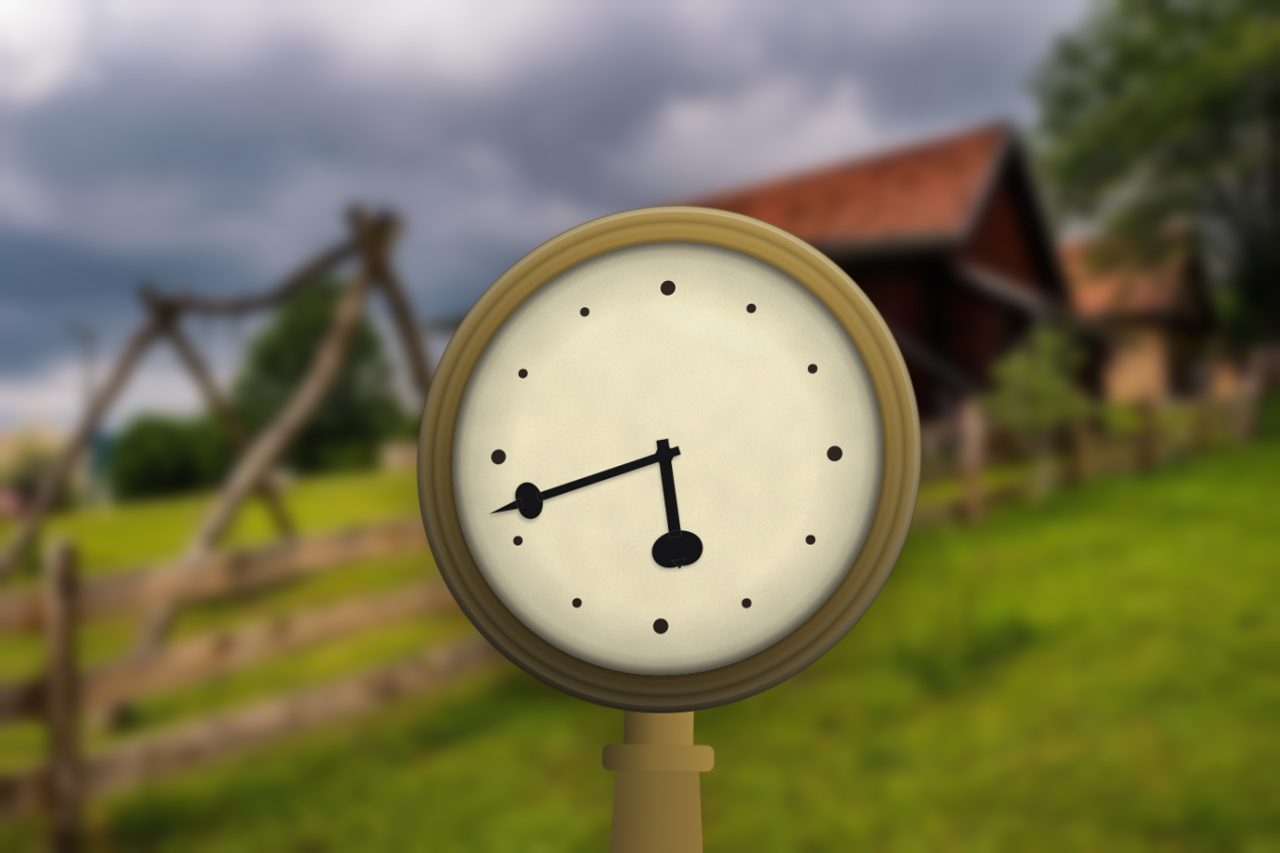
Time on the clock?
5:42
